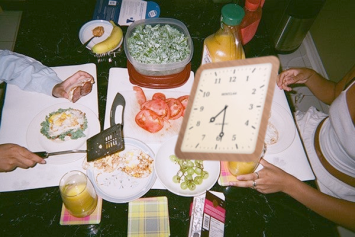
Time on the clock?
7:29
